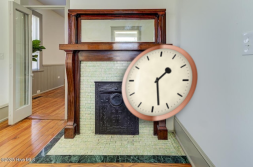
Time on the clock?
1:28
